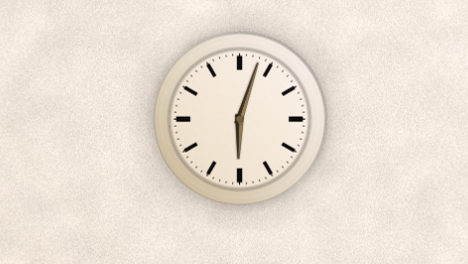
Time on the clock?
6:03
